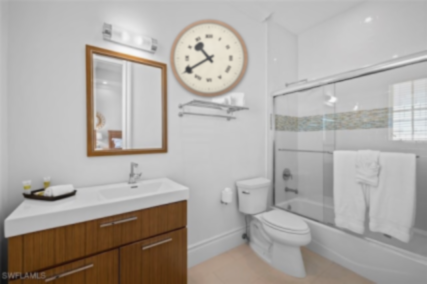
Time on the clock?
10:40
